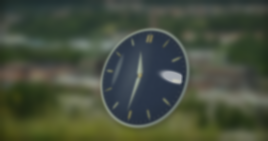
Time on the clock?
11:31
